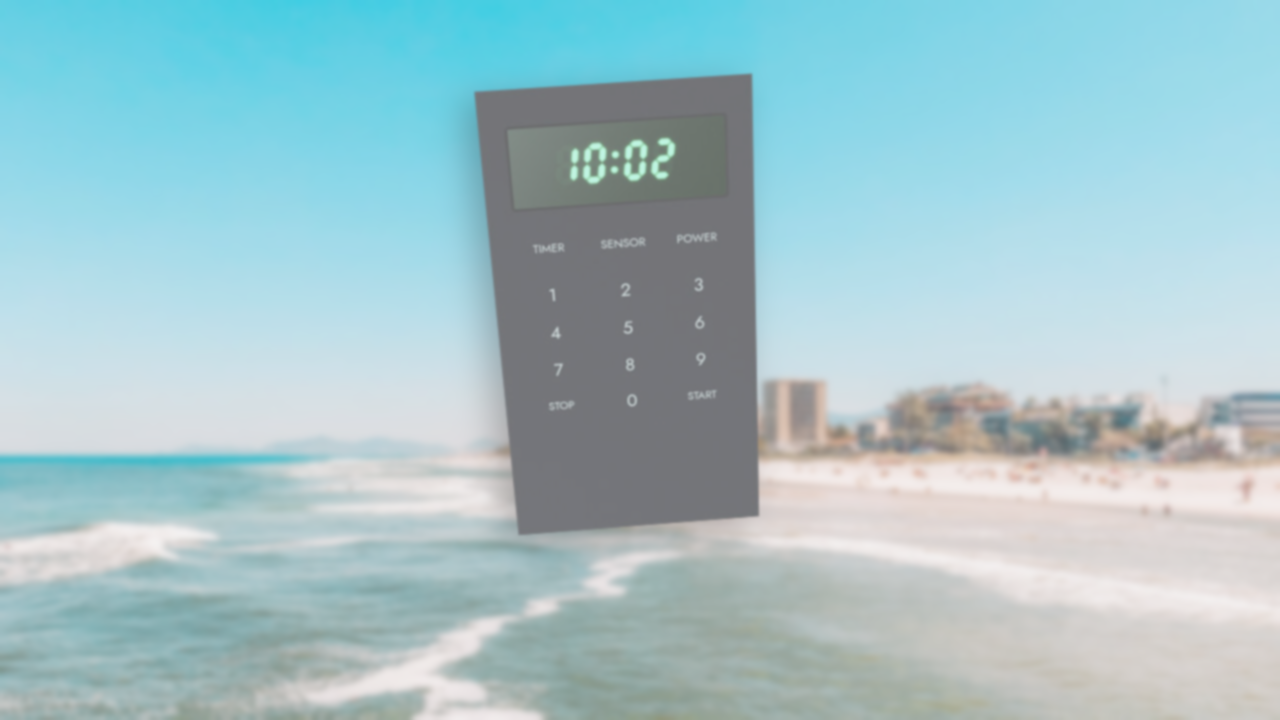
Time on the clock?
10:02
